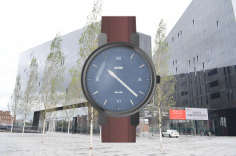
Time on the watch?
10:22
